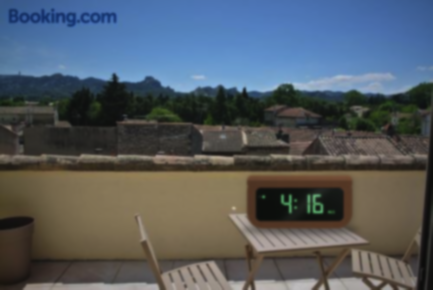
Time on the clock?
4:16
